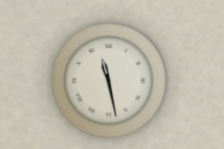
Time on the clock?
11:28
